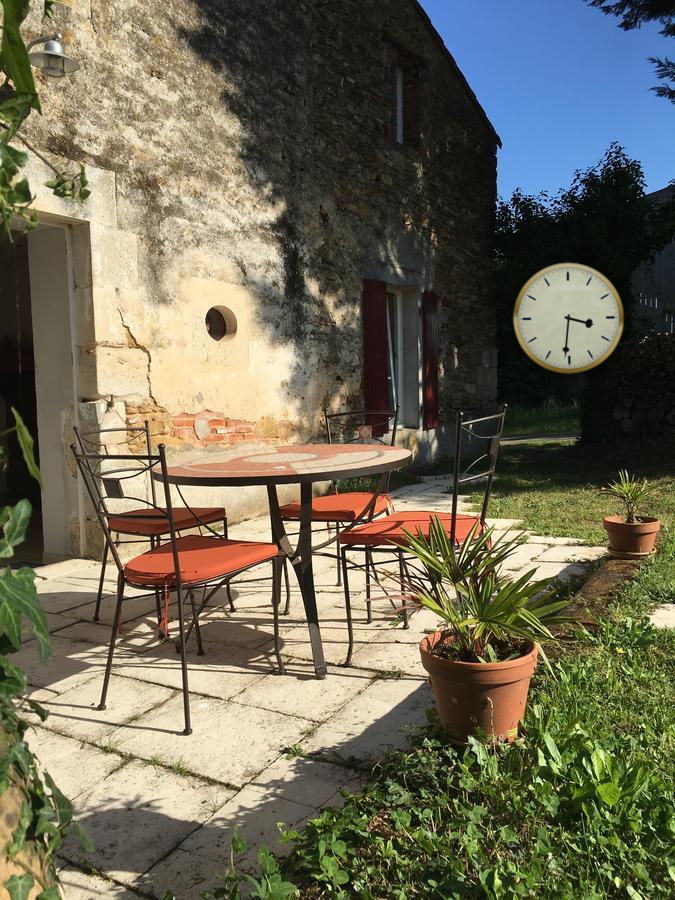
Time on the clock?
3:31
